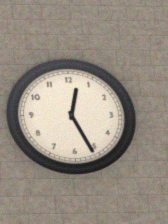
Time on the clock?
12:26
